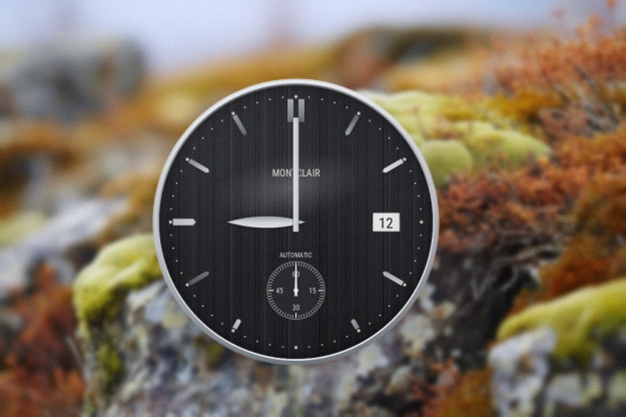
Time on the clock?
9:00
